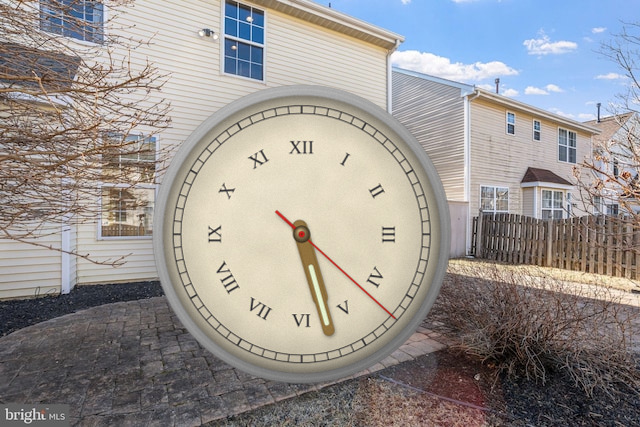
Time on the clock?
5:27:22
